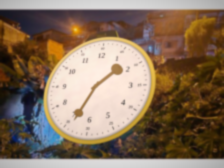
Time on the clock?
1:34
